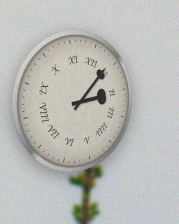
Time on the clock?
2:04
